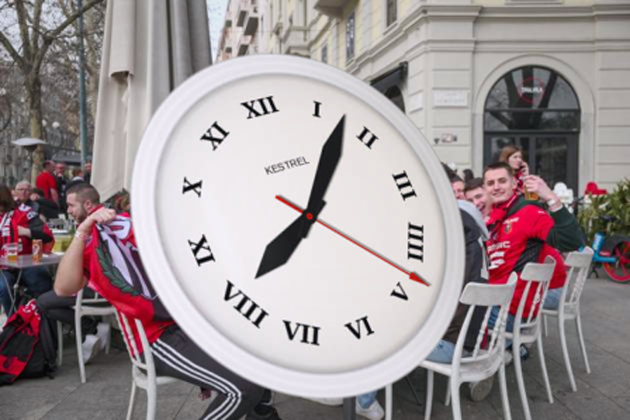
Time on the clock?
8:07:23
